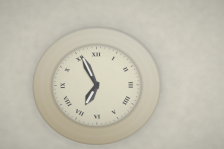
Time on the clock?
6:56
